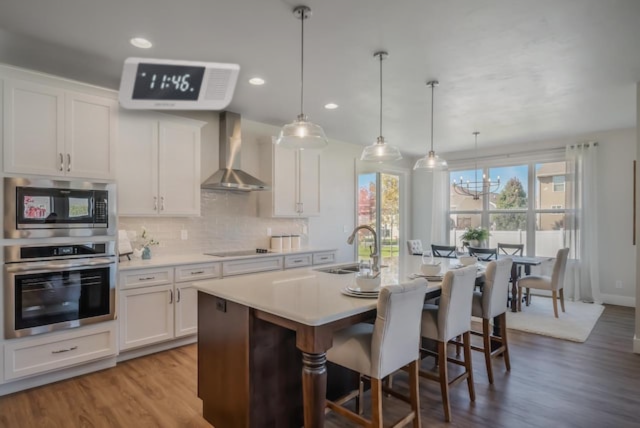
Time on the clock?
11:46
